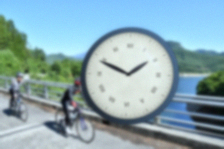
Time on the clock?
1:49
